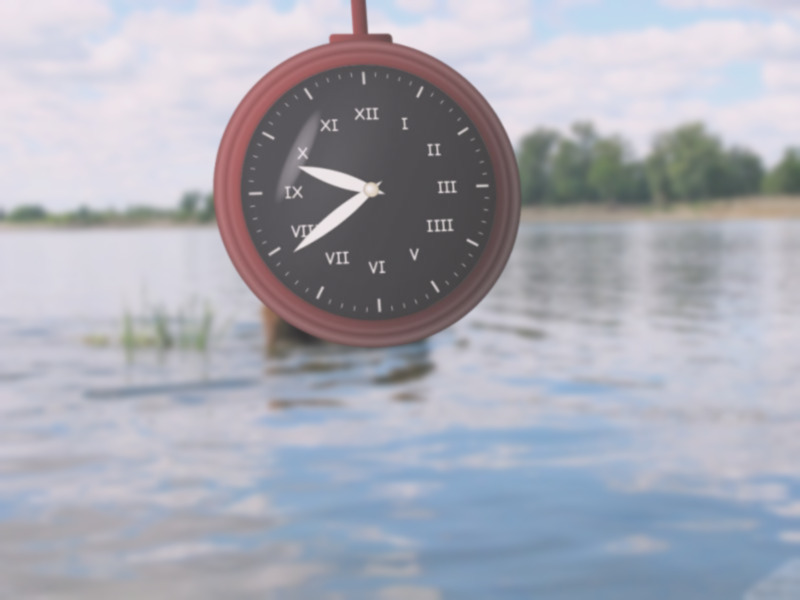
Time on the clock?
9:39
